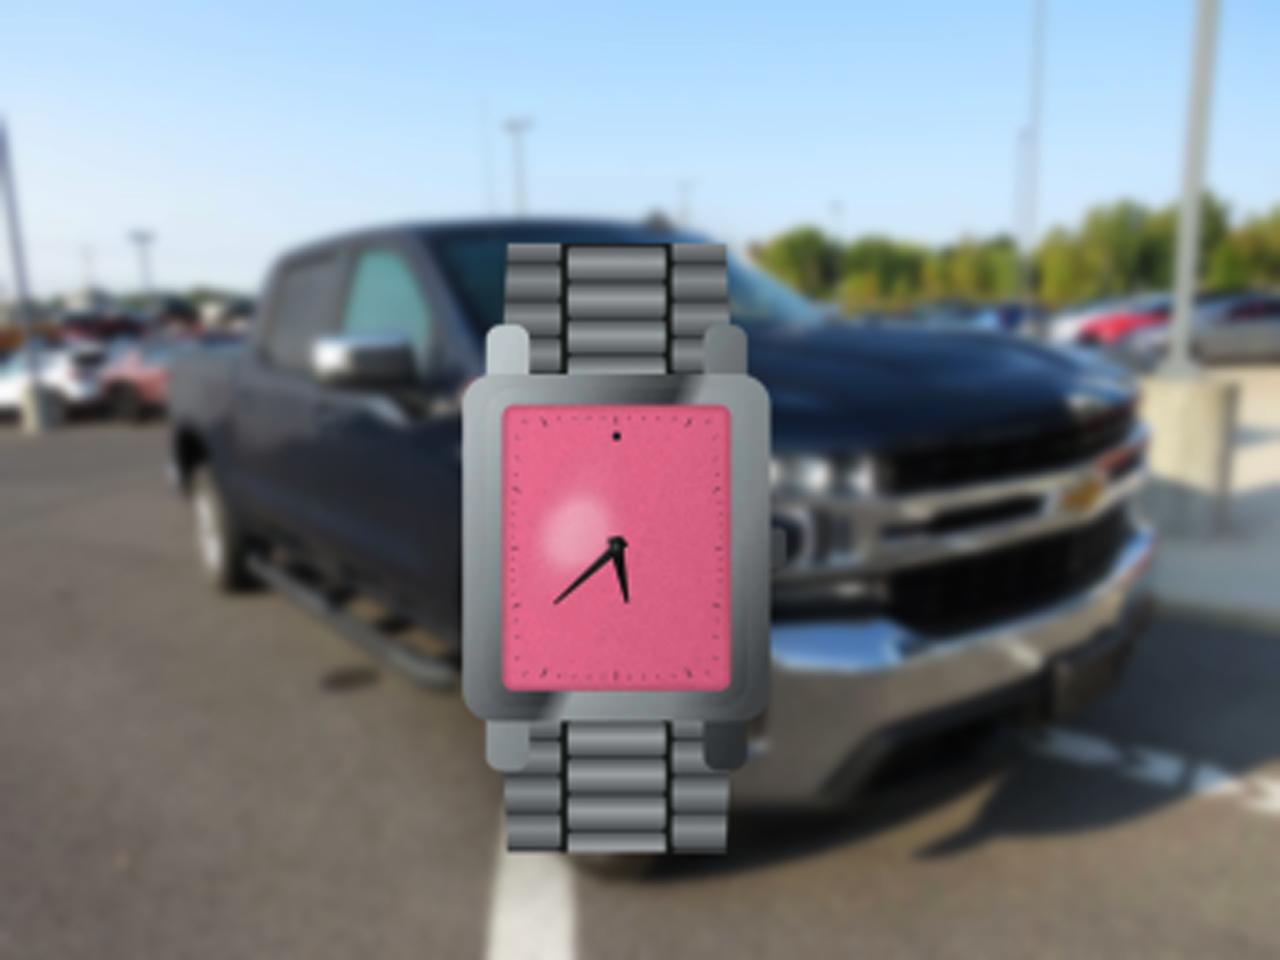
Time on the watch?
5:38
